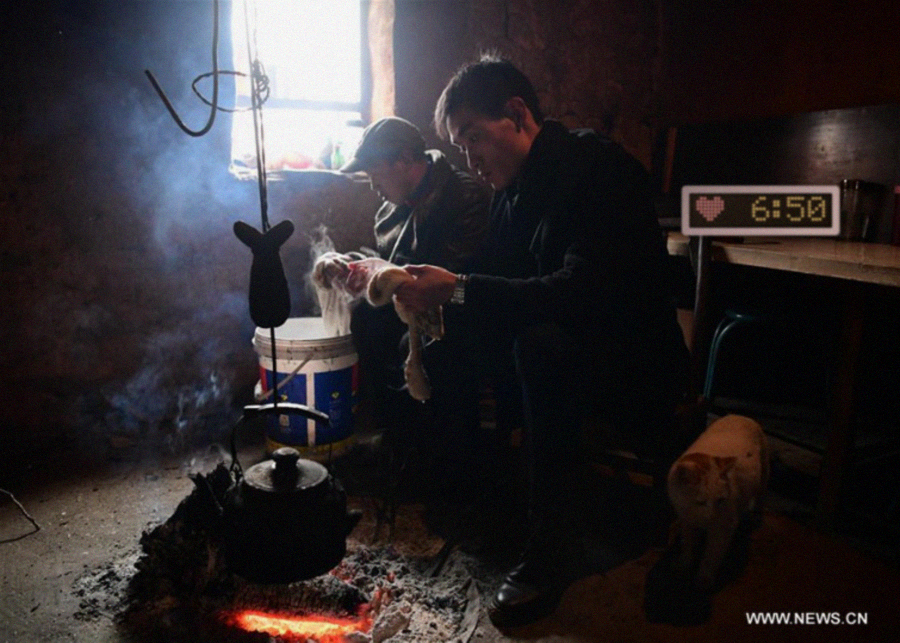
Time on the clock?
6:50
